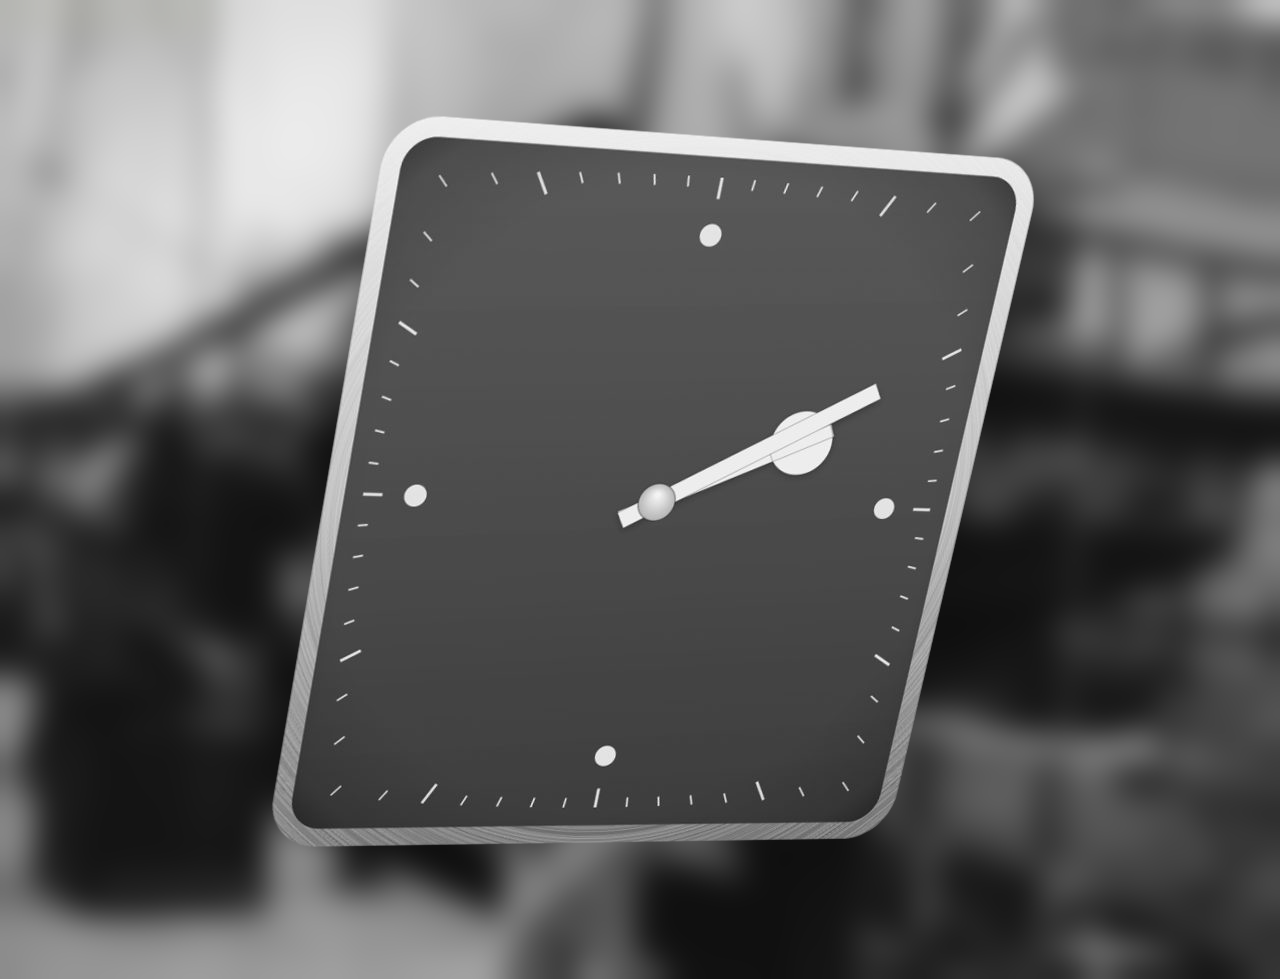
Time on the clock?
2:10
